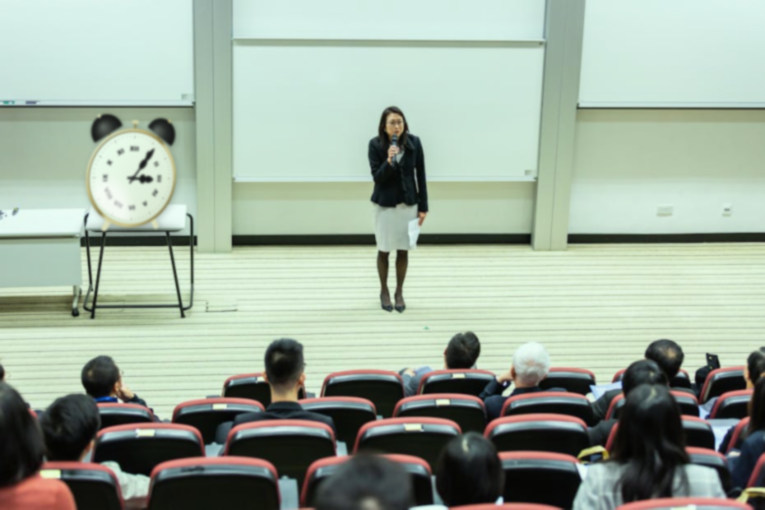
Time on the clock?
3:06
